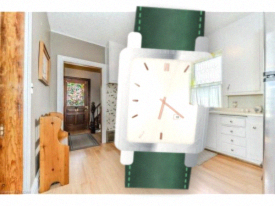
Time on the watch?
6:21
